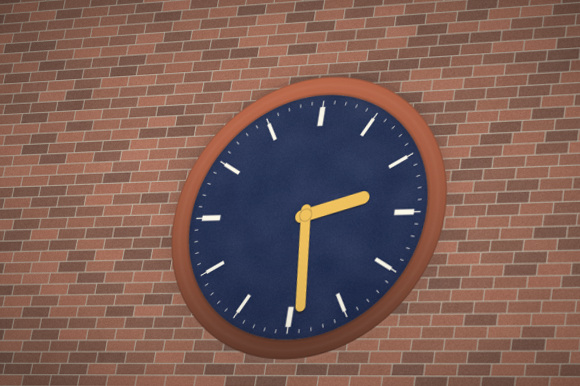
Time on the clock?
2:29
